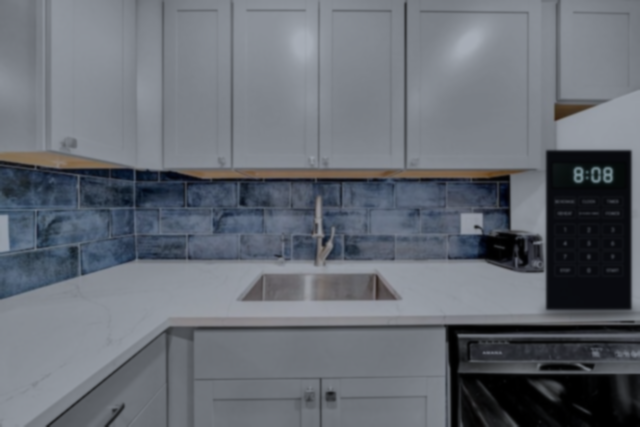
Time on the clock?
8:08
